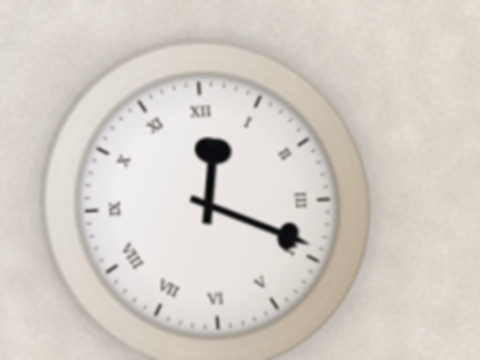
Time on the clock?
12:19
